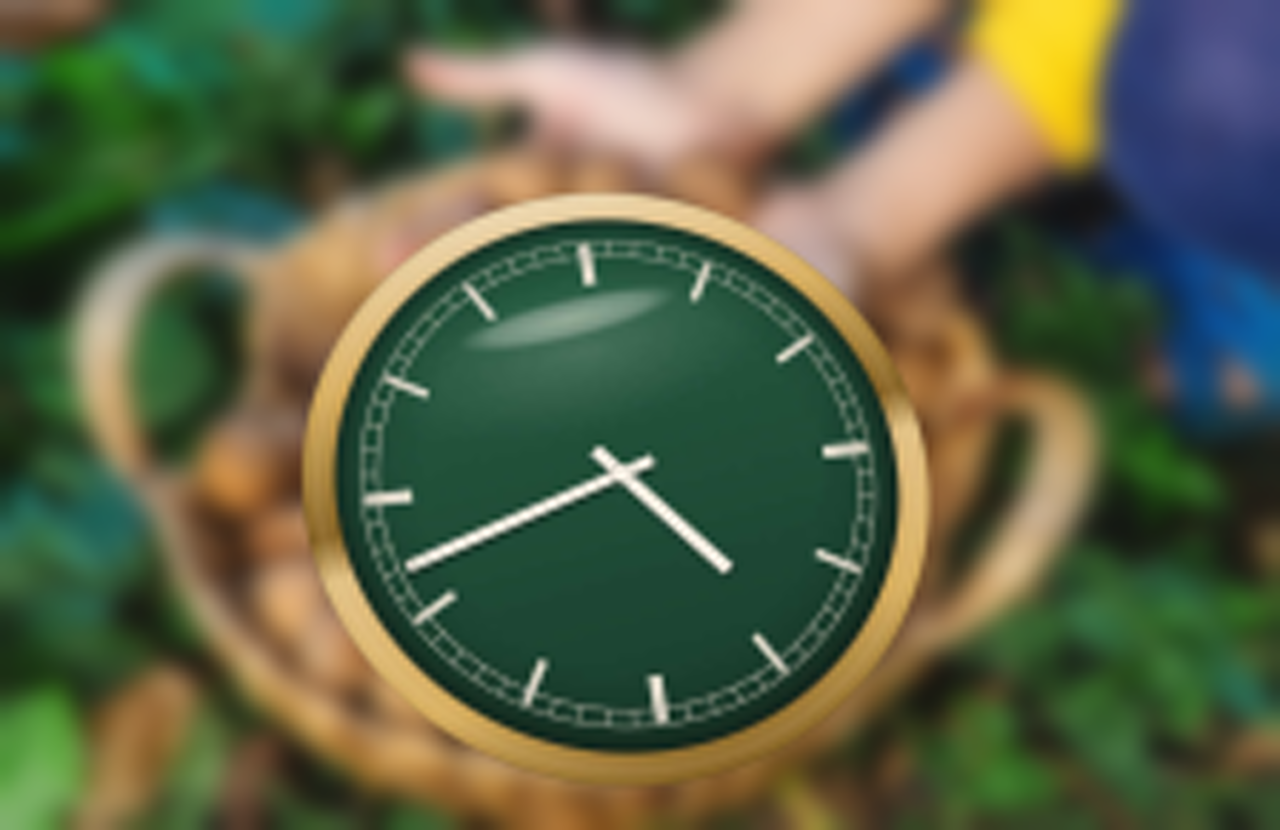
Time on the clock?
4:42
